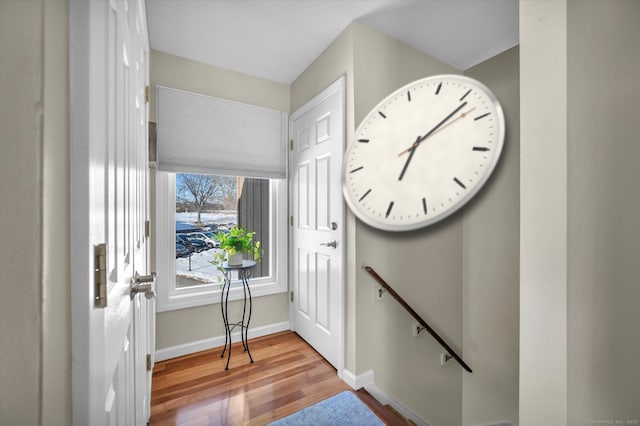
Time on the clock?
6:06:08
